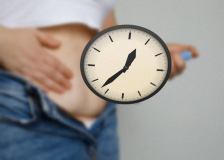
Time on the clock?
12:37
